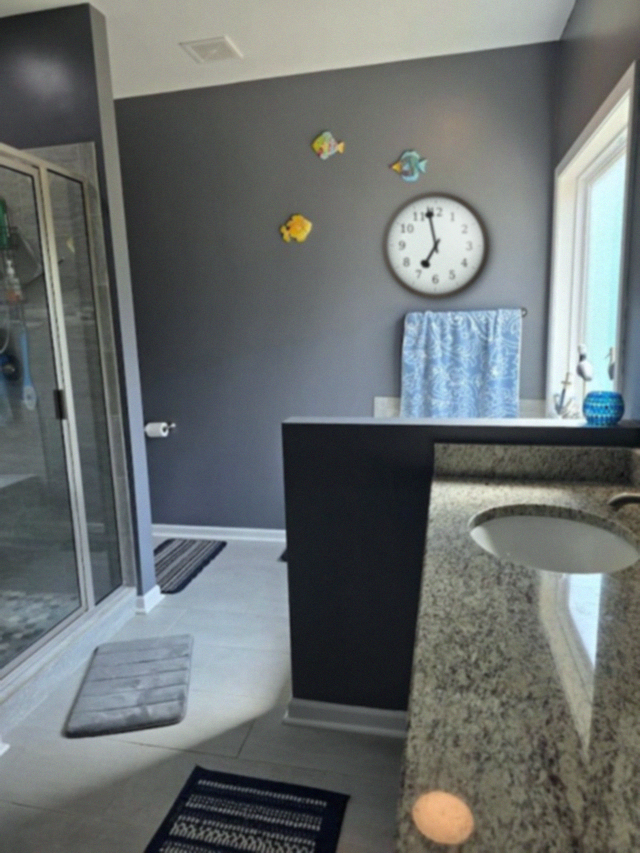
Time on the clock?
6:58
